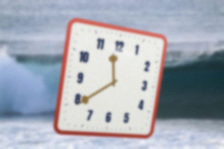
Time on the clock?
11:39
